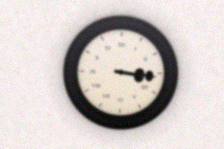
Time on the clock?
3:16
